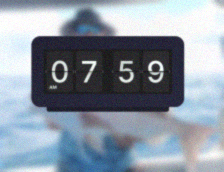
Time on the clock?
7:59
